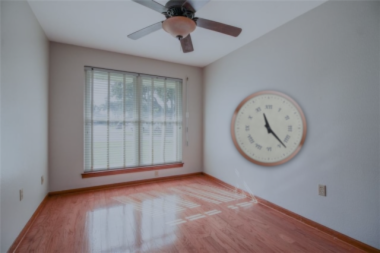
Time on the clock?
11:23
